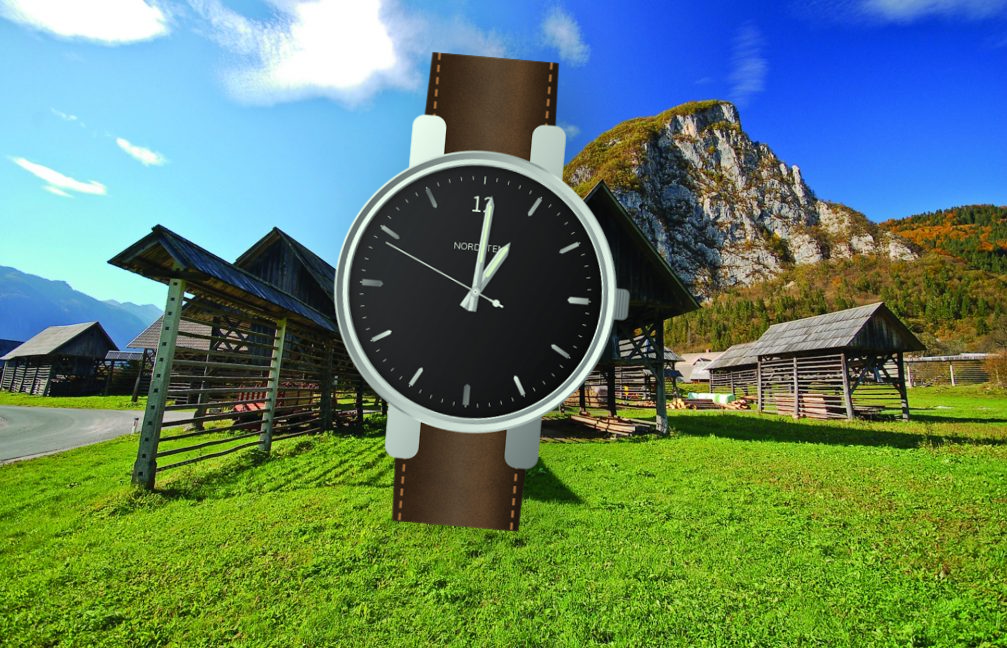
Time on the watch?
1:00:49
